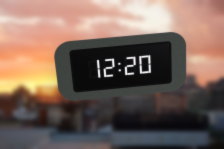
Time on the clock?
12:20
